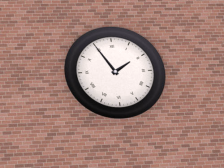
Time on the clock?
1:55
